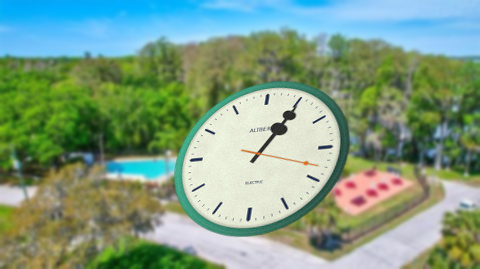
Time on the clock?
1:05:18
